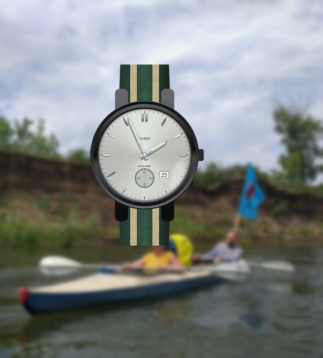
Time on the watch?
1:56
